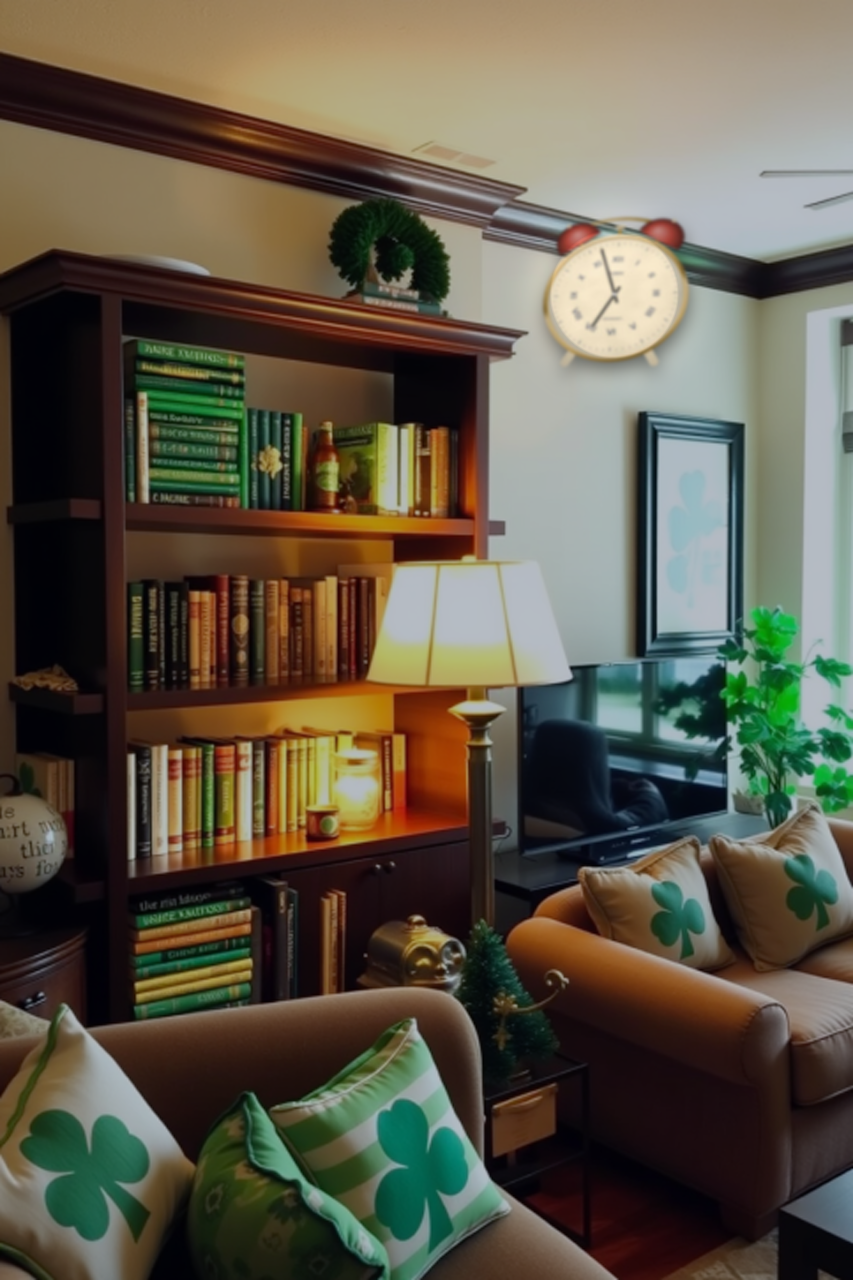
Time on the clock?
6:57
